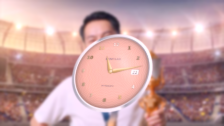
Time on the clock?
11:13
